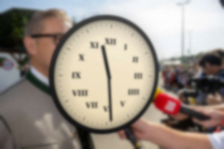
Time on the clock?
11:29
